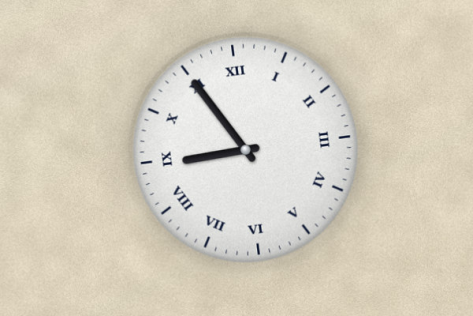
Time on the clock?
8:55
